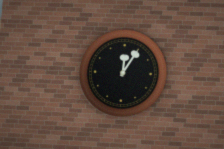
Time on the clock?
12:05
